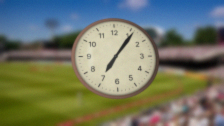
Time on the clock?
7:06
